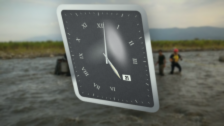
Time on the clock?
5:01
